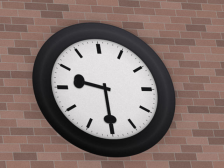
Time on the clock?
9:30
